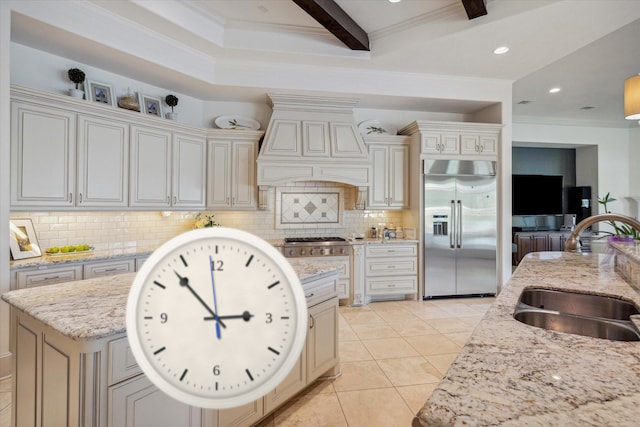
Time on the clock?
2:52:59
